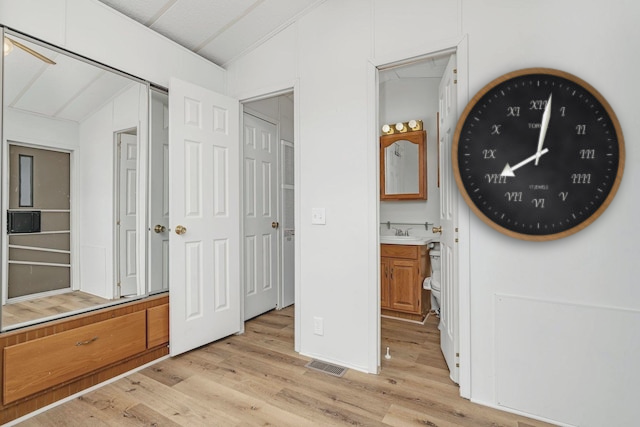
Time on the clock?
8:02
